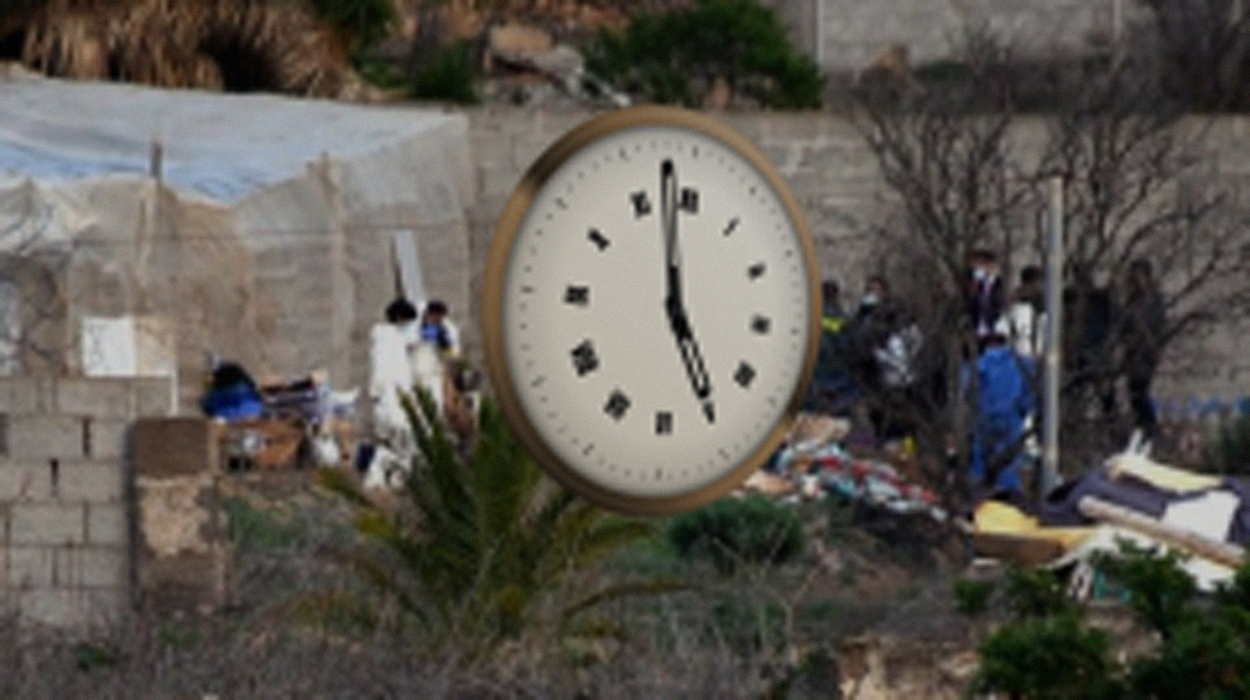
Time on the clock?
4:58
